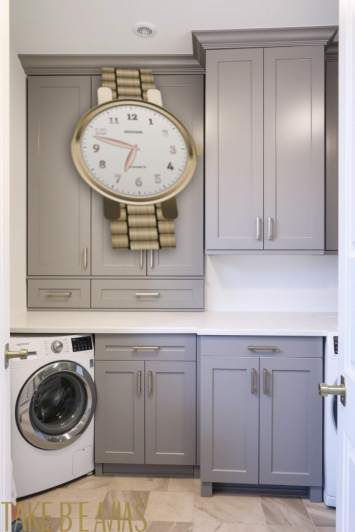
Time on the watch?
6:48
